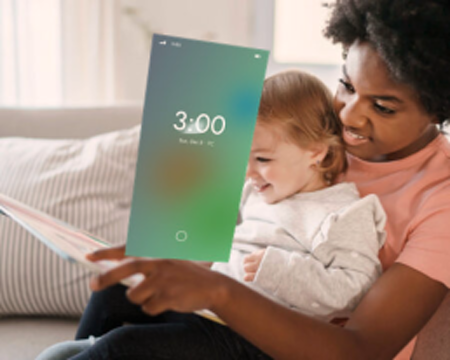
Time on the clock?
3:00
